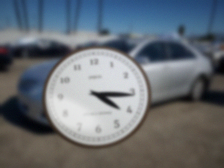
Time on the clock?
4:16
